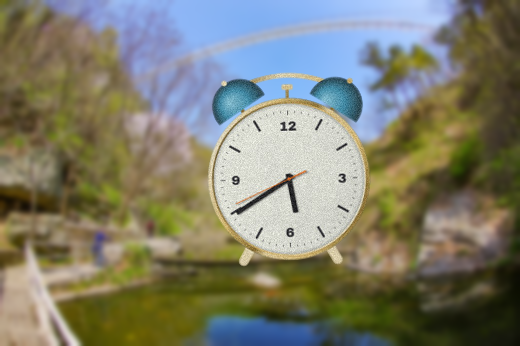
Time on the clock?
5:39:41
